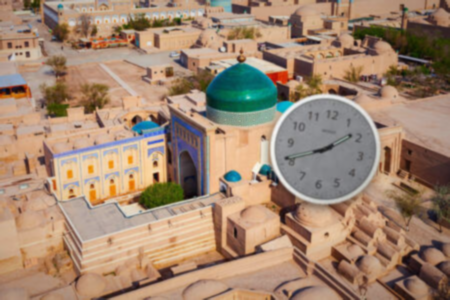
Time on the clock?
1:41
